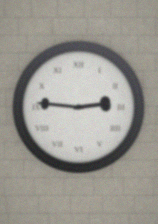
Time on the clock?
2:46
